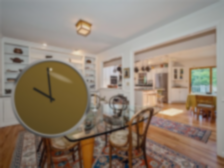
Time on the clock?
9:59
